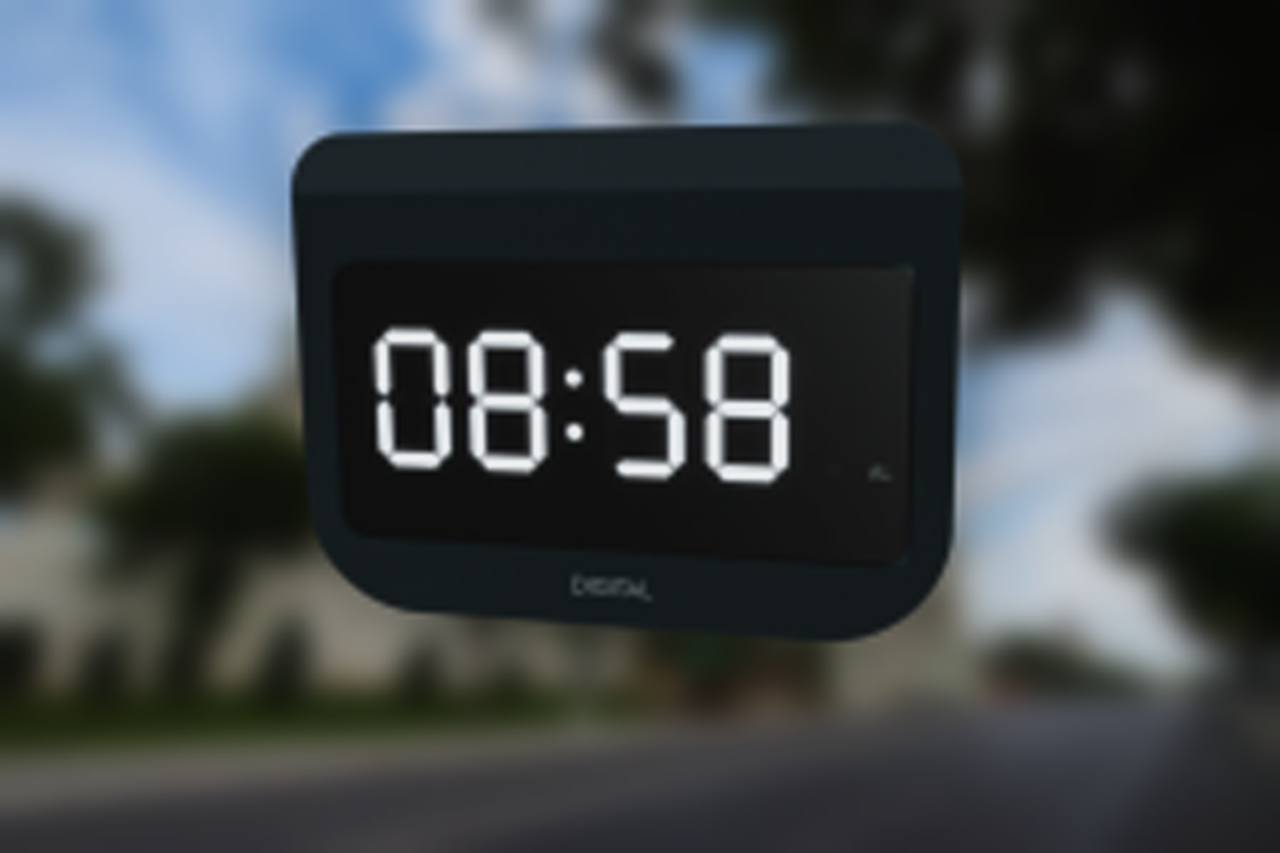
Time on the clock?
8:58
